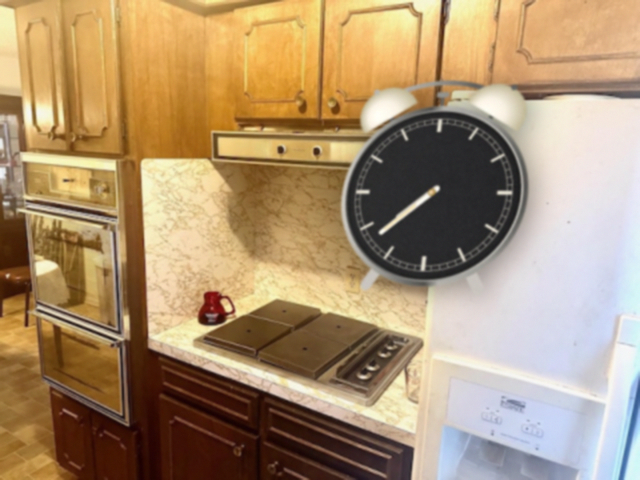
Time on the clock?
7:38
